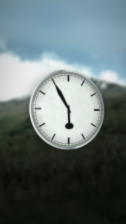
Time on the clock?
5:55
